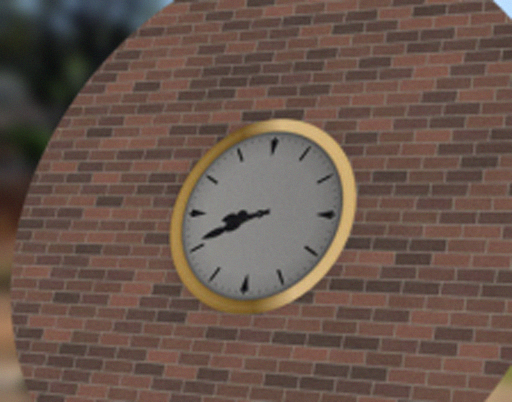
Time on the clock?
8:41
